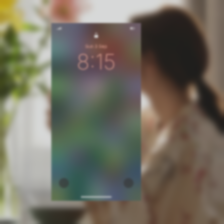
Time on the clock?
8:15
